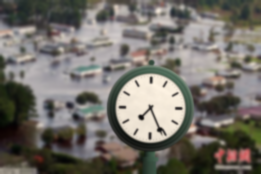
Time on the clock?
7:26
